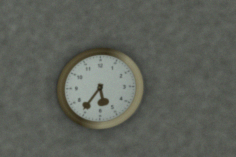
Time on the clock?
5:36
